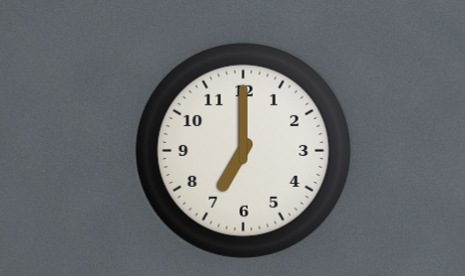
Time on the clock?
7:00
